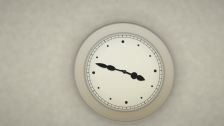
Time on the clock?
3:48
